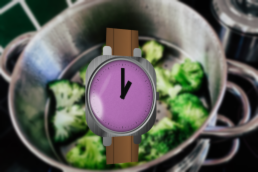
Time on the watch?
1:00
